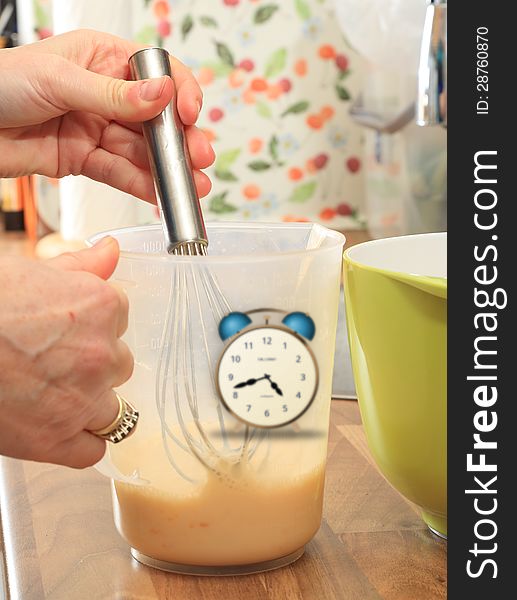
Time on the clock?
4:42
